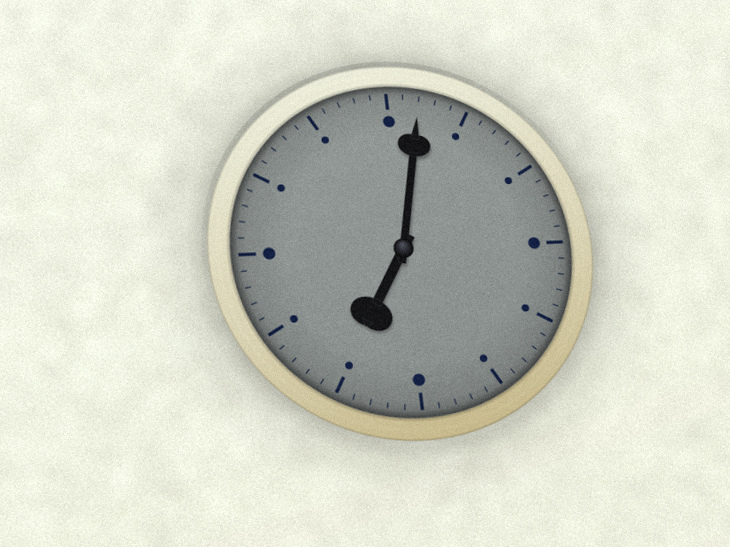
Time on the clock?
7:02
